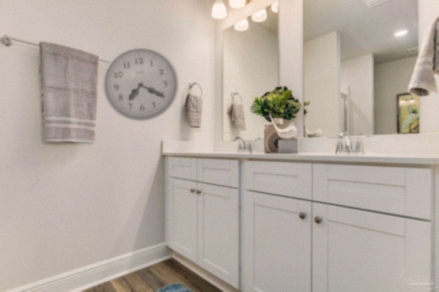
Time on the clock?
7:20
